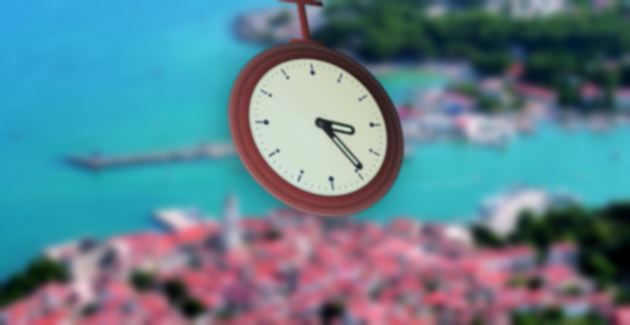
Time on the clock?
3:24
